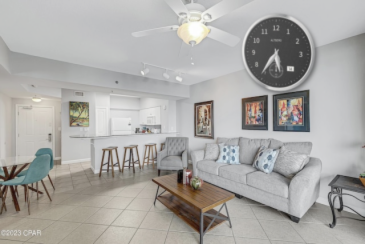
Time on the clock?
5:36
